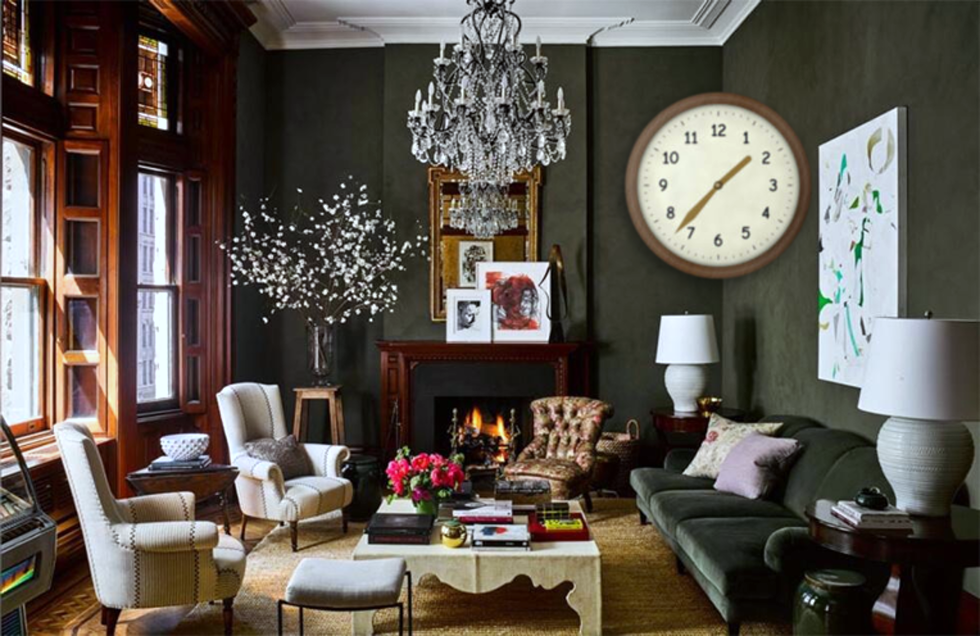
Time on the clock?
1:37
